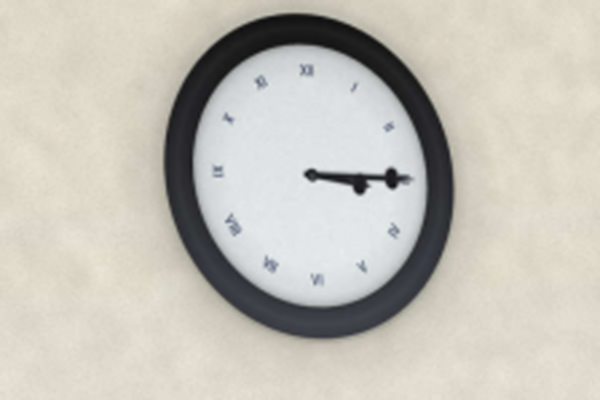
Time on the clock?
3:15
